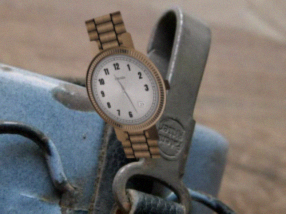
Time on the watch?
11:27
